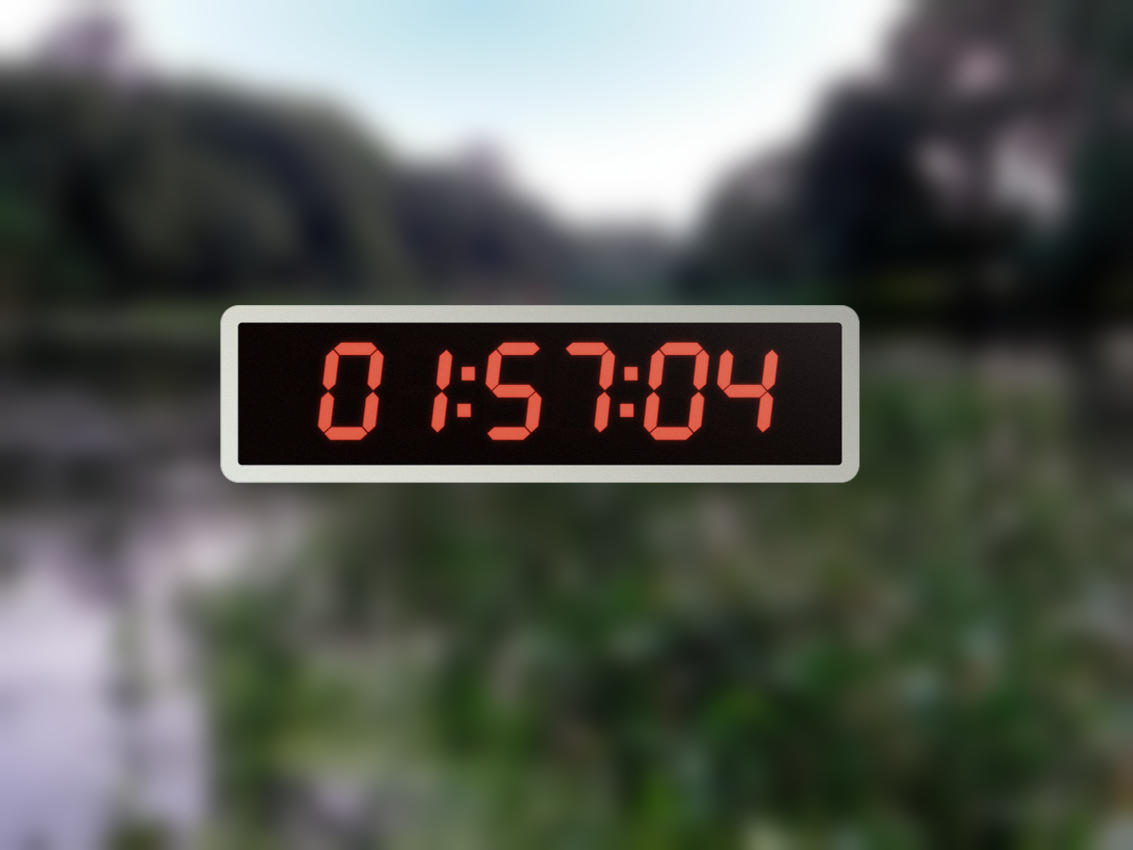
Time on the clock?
1:57:04
